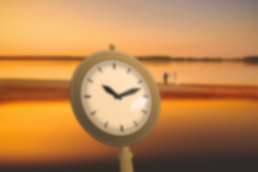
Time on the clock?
10:12
